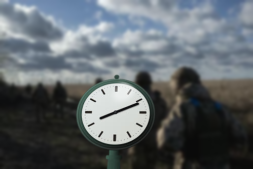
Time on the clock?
8:11
